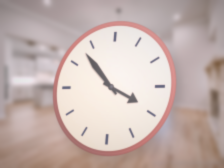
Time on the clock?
3:53
